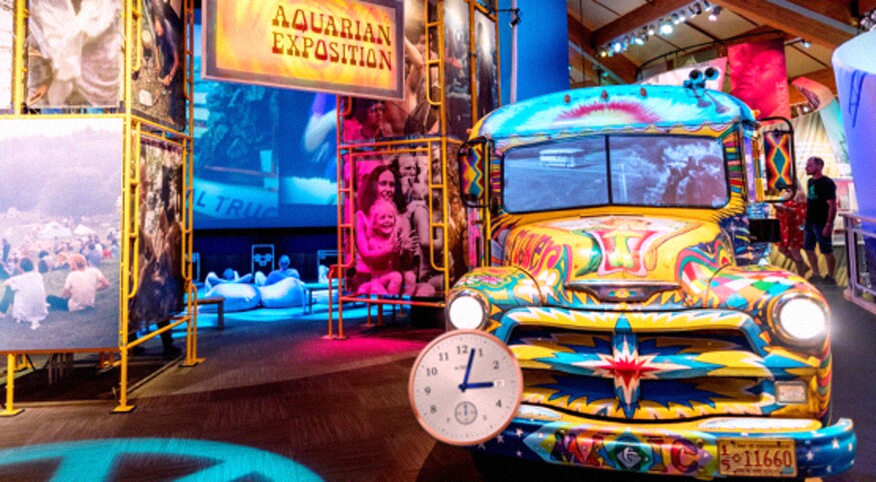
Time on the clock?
3:03
